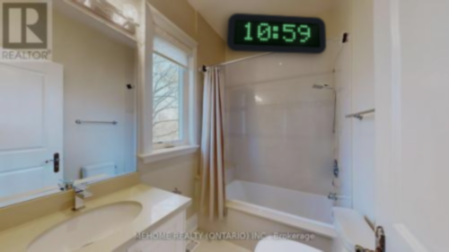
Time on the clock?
10:59
